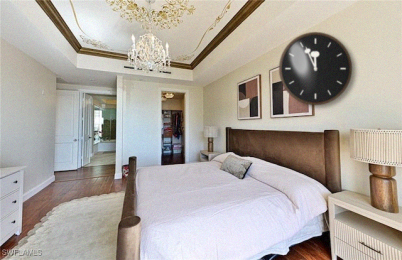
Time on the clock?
11:56
